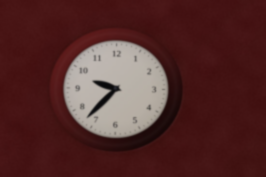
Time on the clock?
9:37
